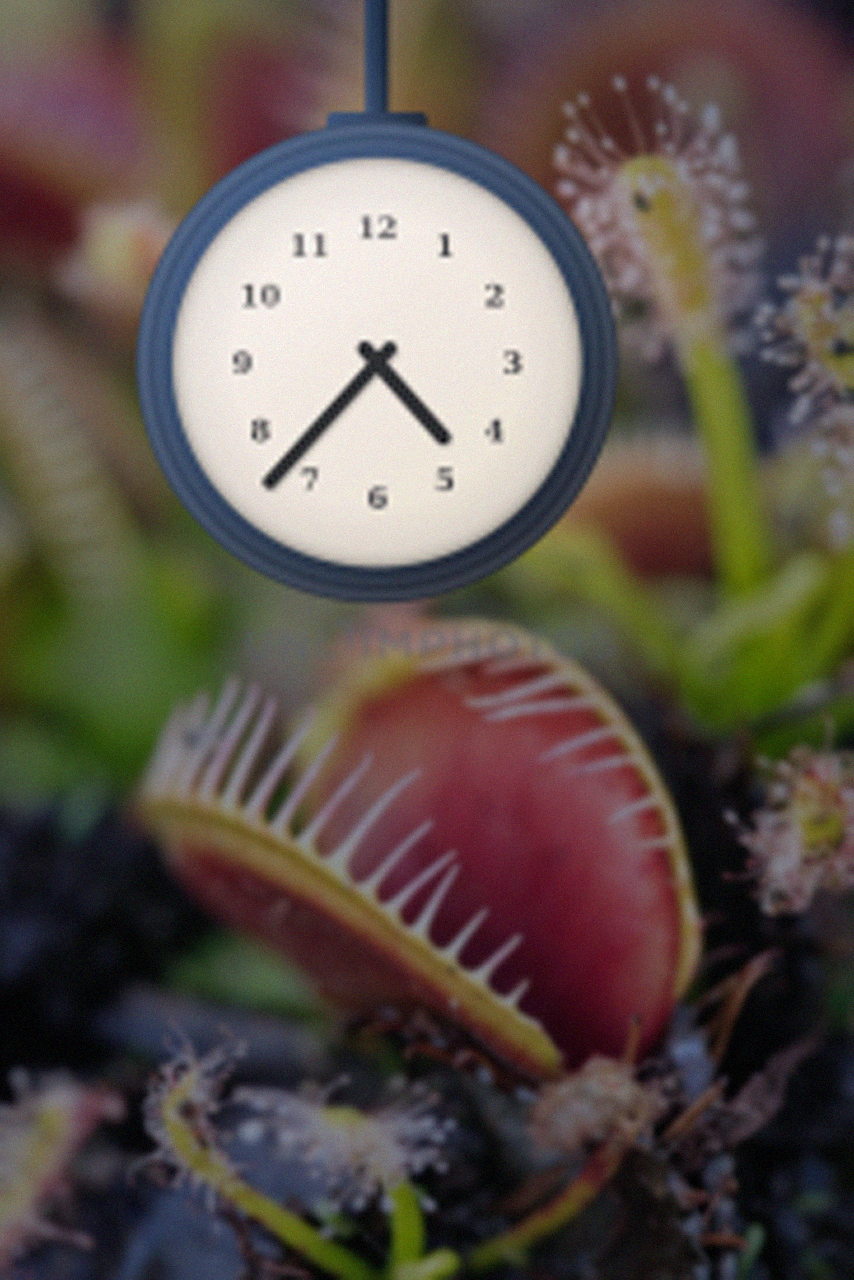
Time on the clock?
4:37
